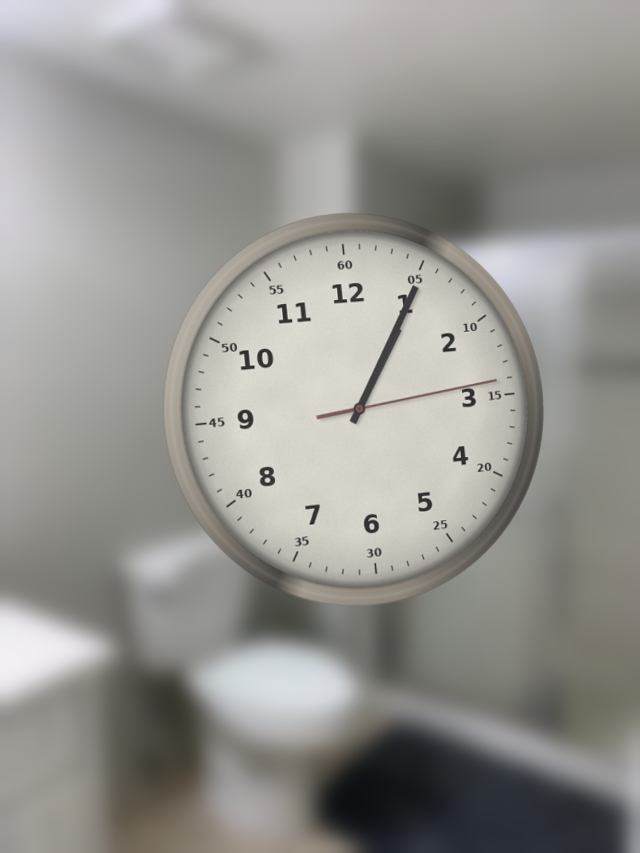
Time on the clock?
1:05:14
